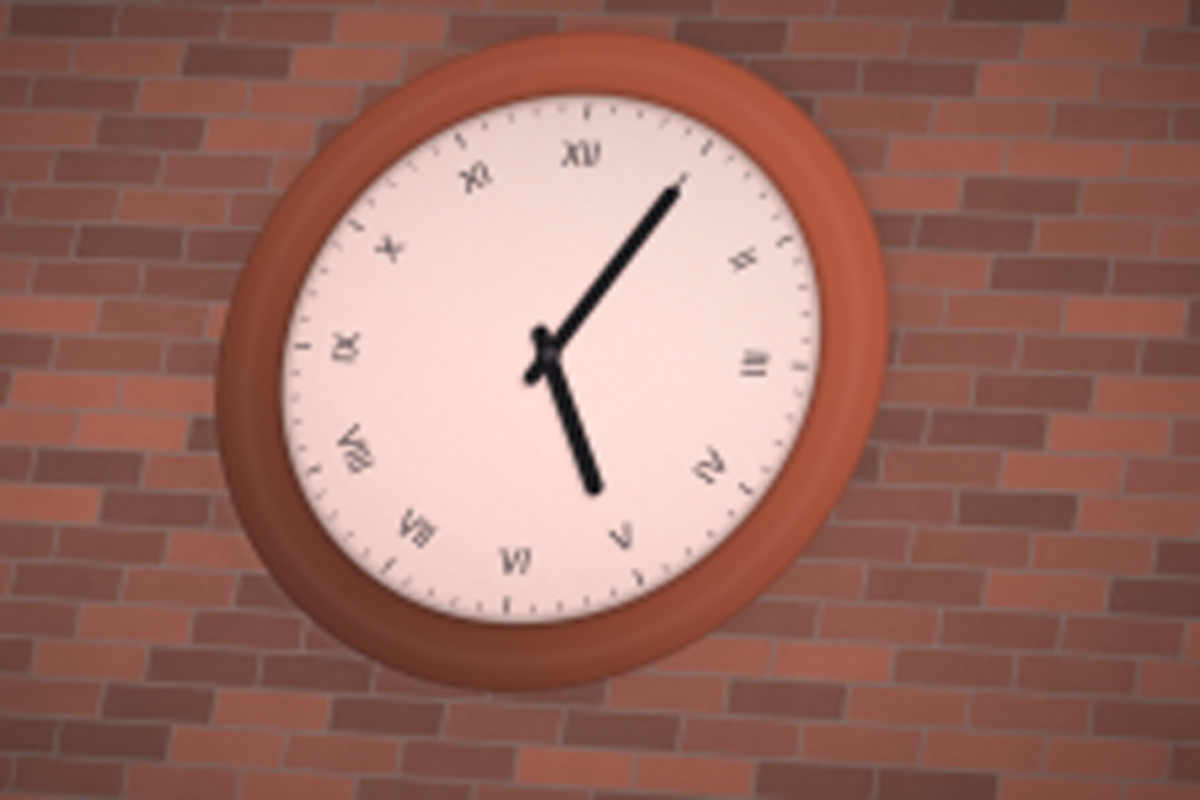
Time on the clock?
5:05
